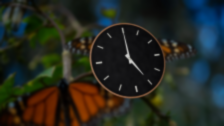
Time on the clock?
5:00
